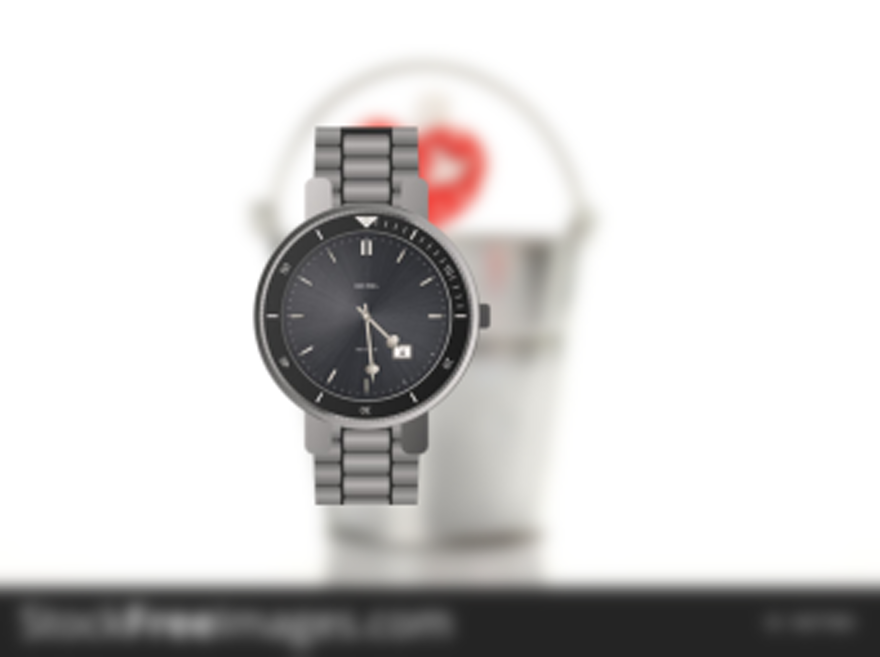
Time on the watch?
4:29
